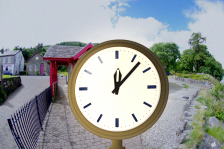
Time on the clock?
12:07
